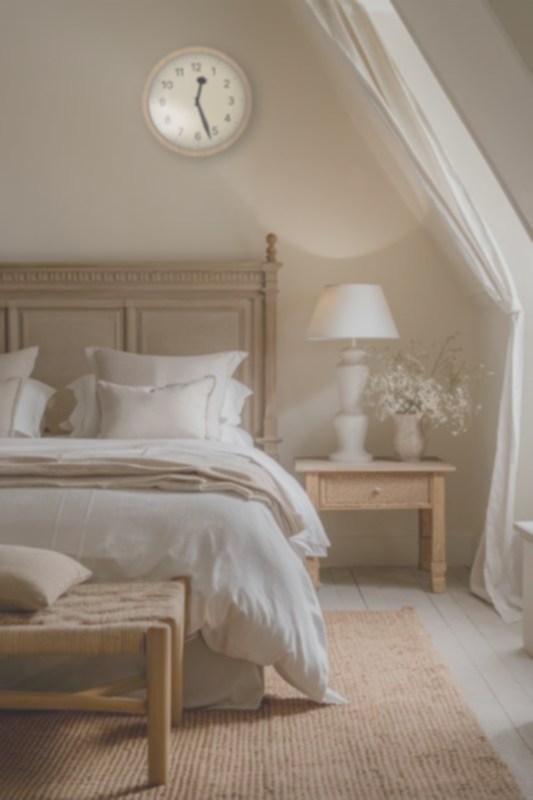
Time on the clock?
12:27
